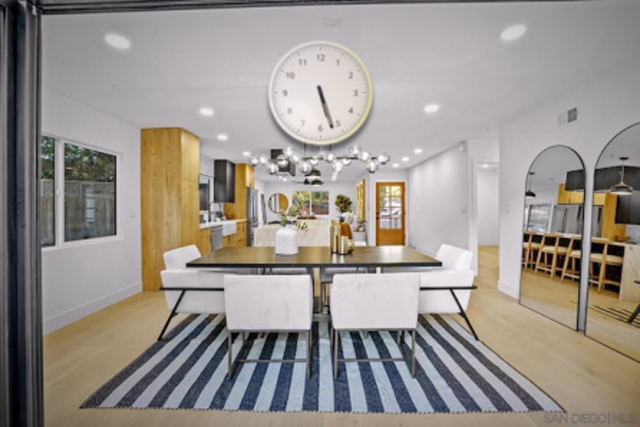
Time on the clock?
5:27
